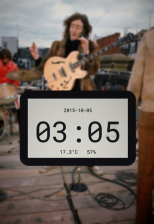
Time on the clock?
3:05
